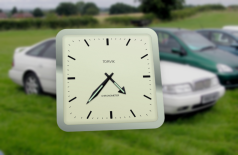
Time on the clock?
4:37
